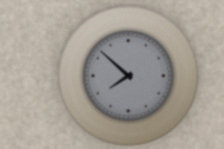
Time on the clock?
7:52
